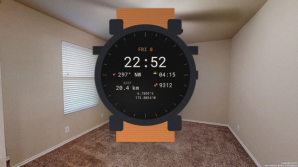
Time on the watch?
22:52
